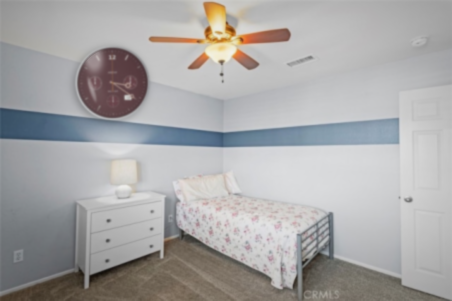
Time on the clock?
3:21
